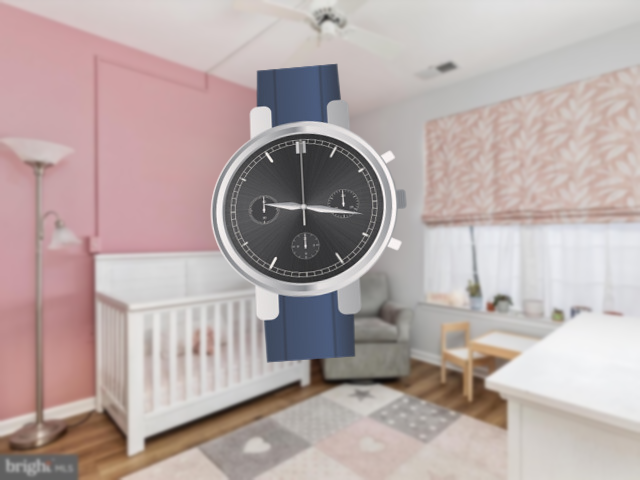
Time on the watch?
9:17
